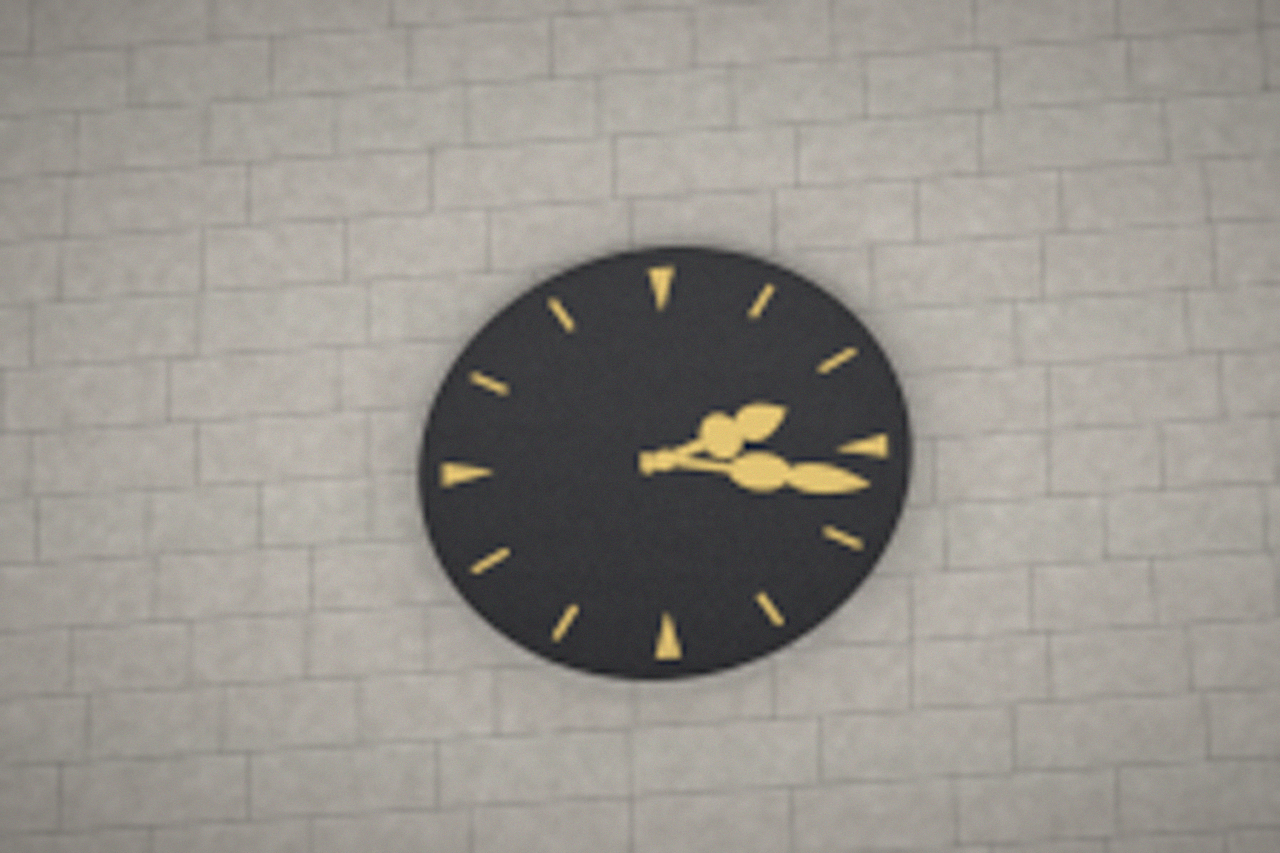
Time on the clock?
2:17
